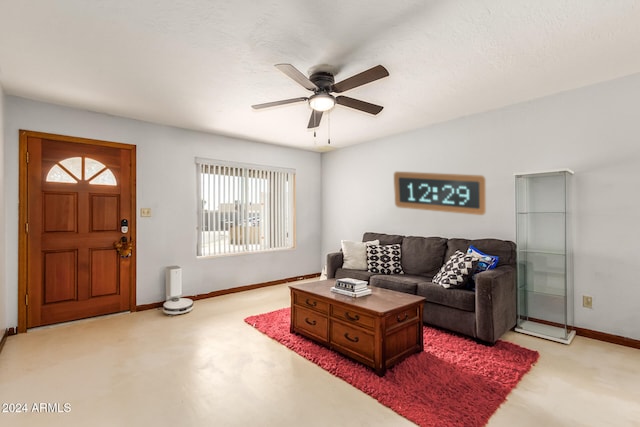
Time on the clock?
12:29
